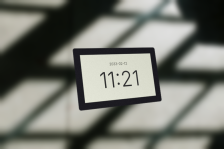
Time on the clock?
11:21
